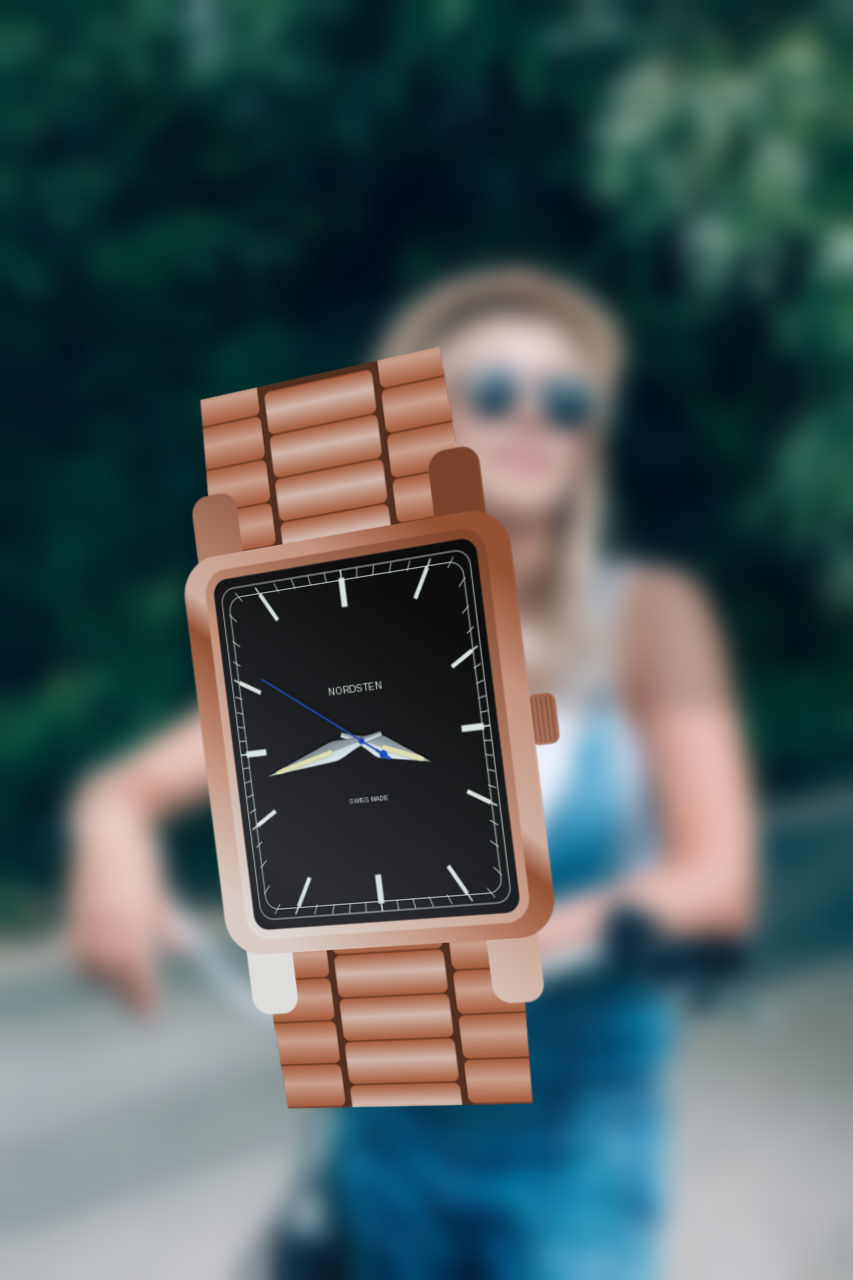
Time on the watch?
3:42:51
